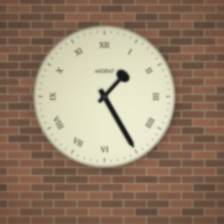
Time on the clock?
1:25
